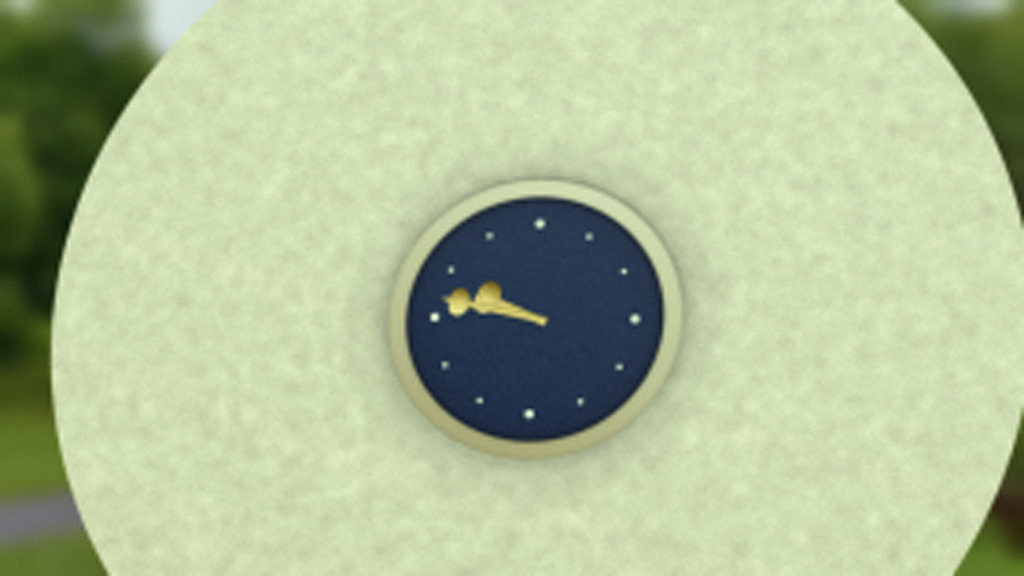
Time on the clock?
9:47
